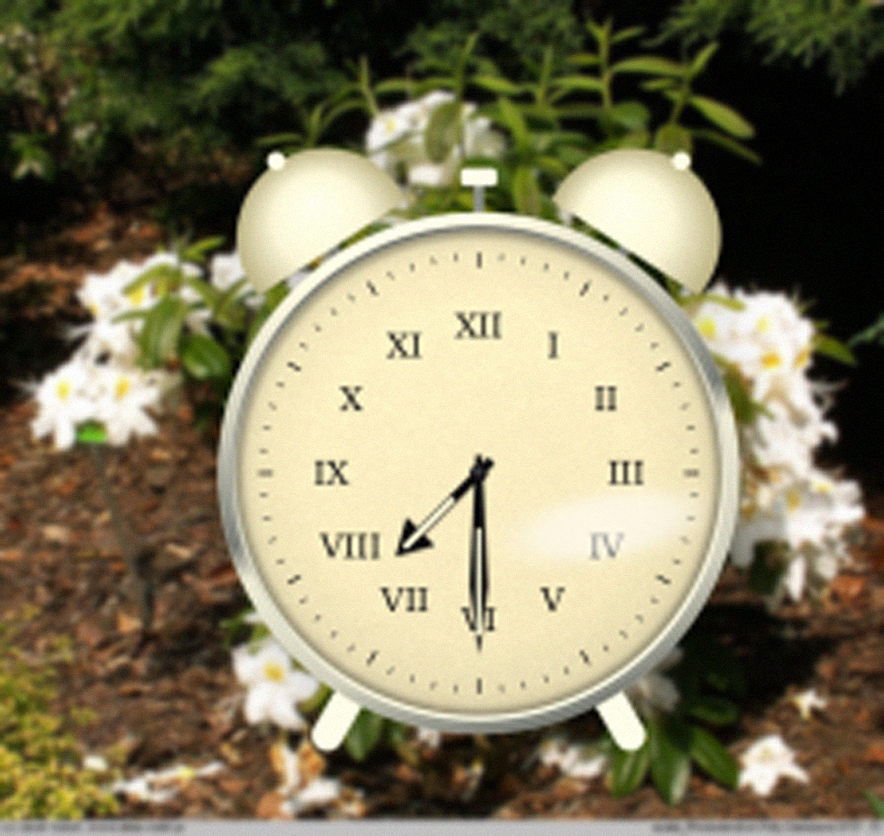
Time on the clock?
7:30
